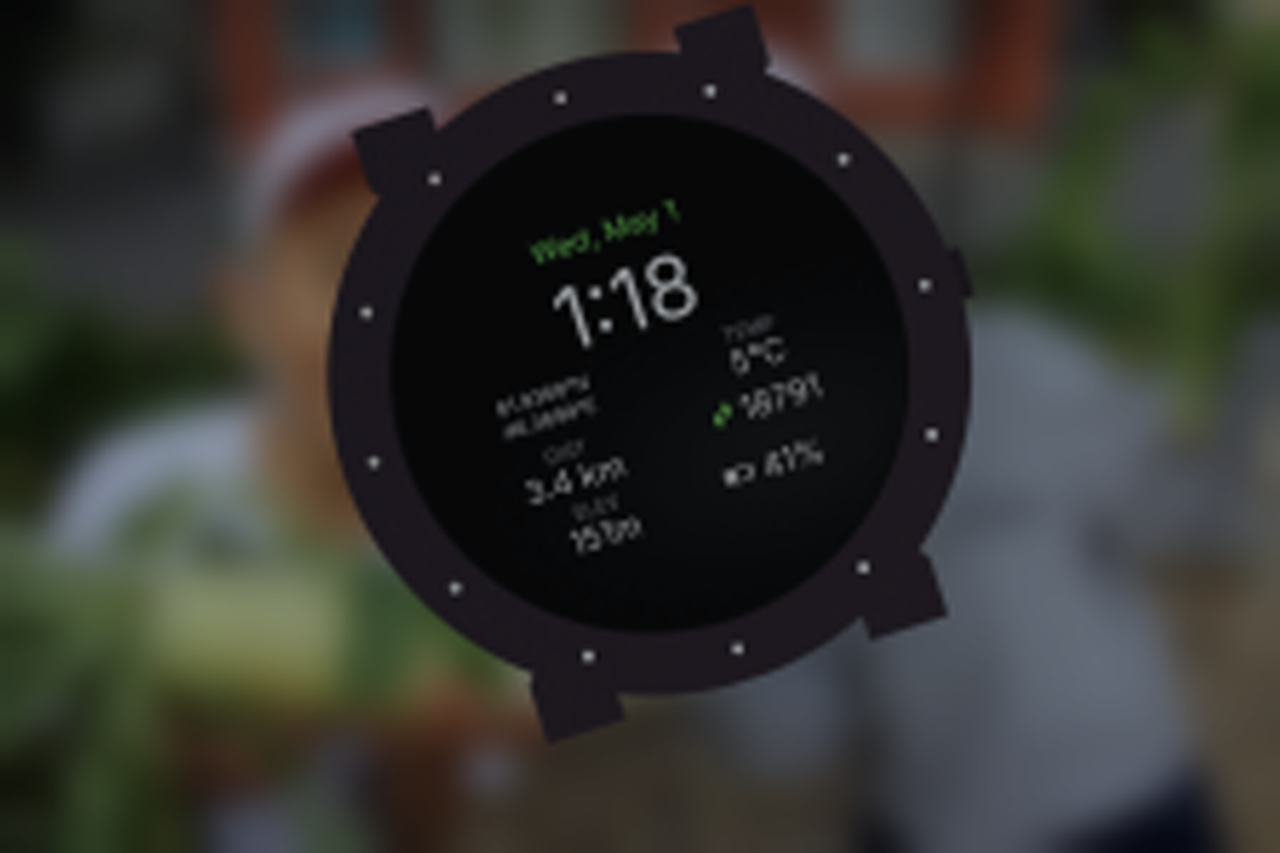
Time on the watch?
1:18
